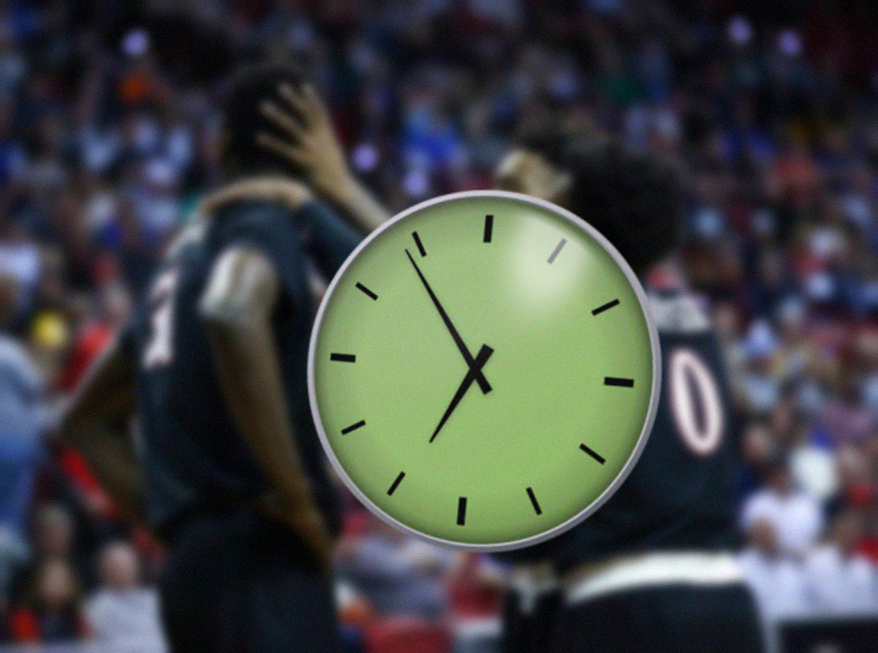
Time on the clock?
6:54
